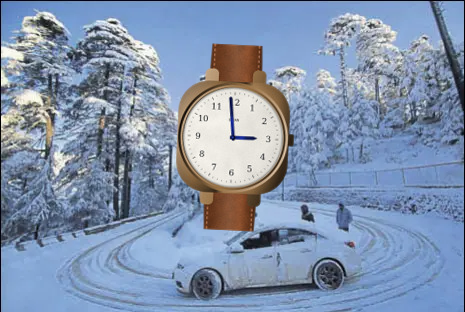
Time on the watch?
2:59
